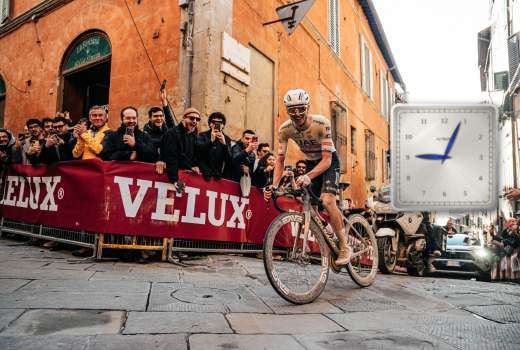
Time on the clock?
9:04
